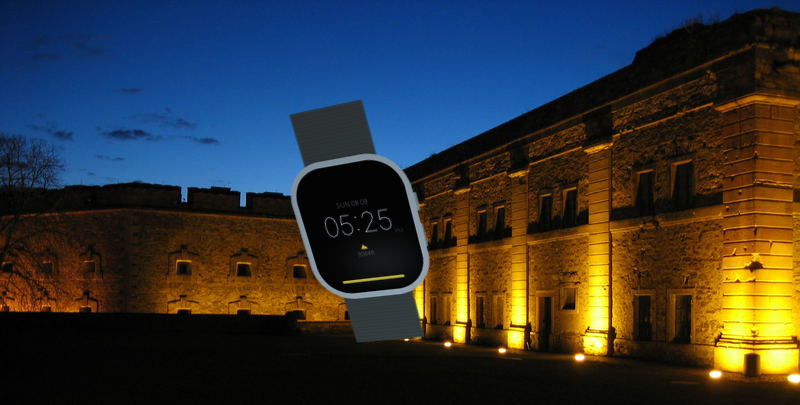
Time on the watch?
5:25
